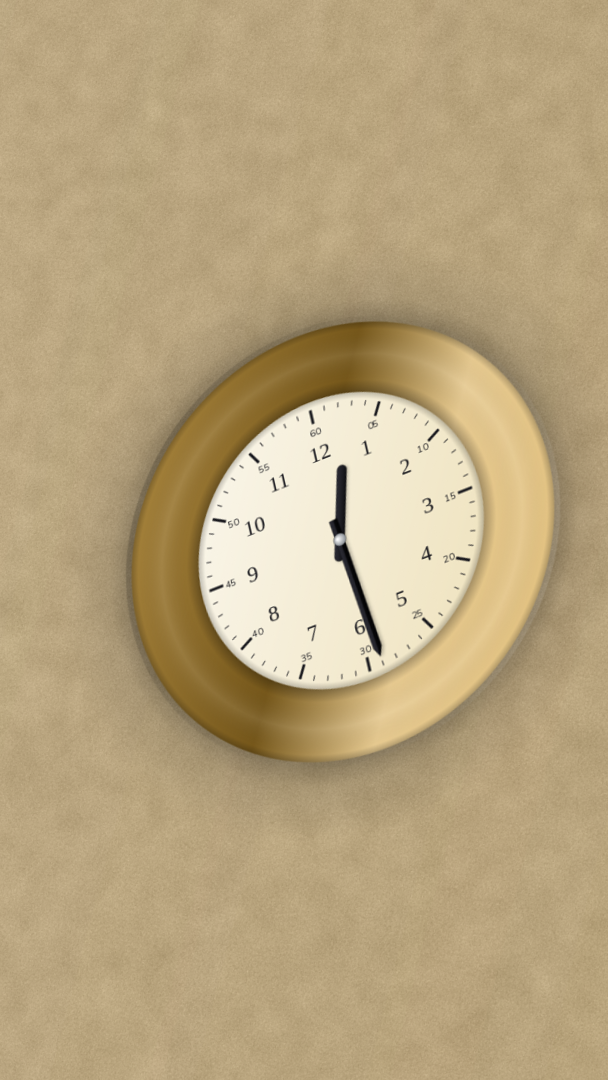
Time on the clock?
12:29
